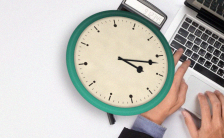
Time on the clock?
4:17
